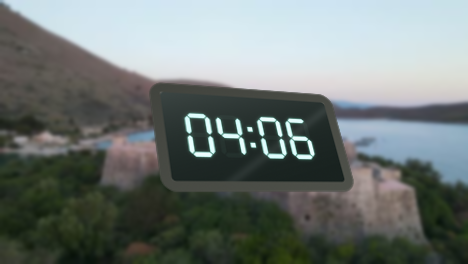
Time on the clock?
4:06
